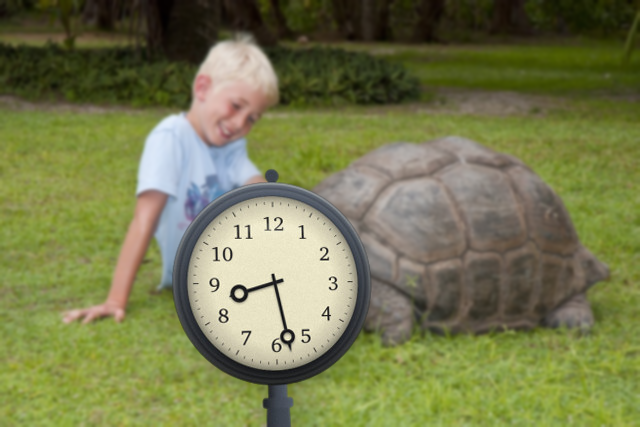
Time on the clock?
8:28
